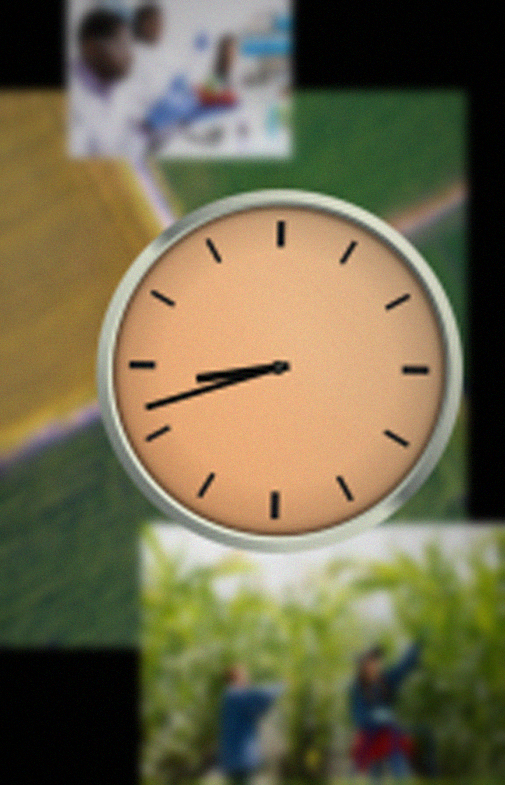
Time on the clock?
8:42
